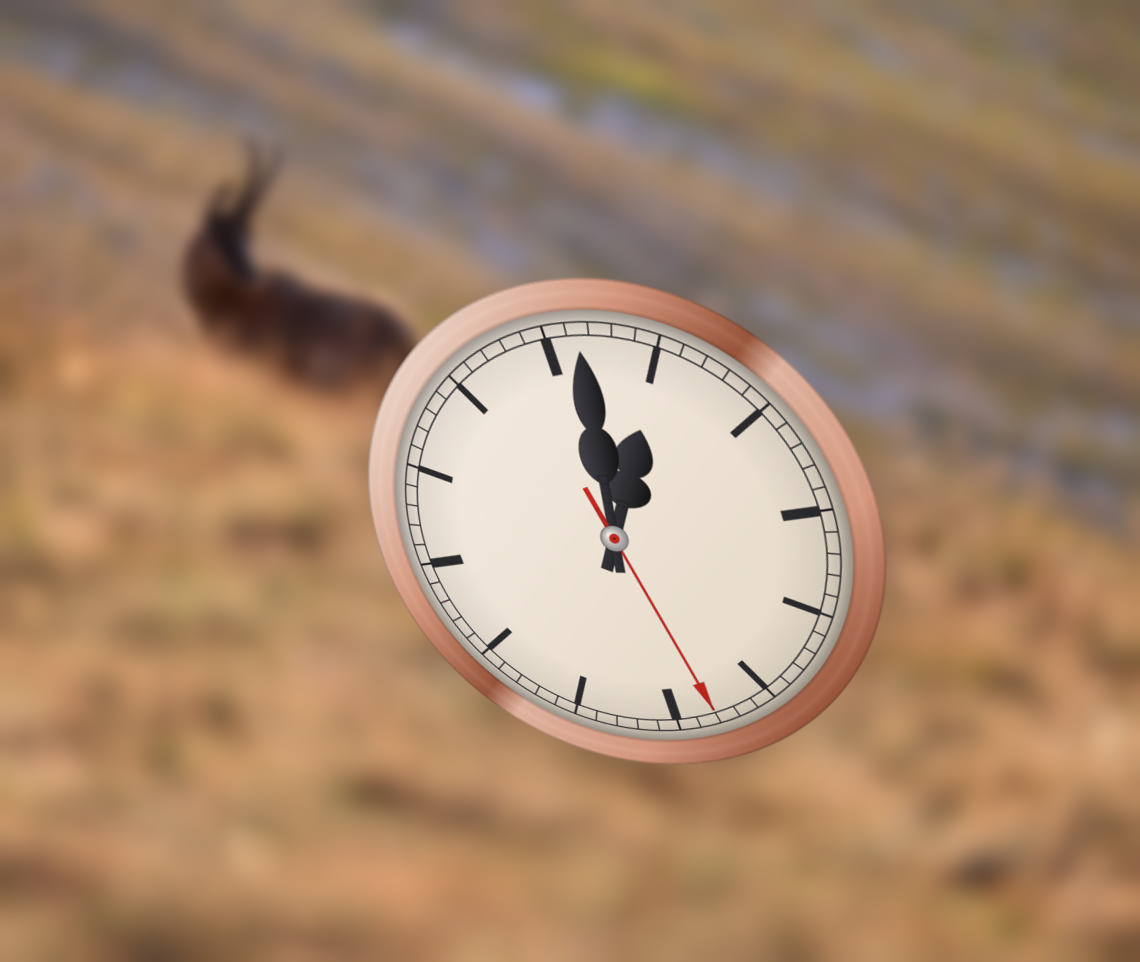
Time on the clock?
1:01:28
